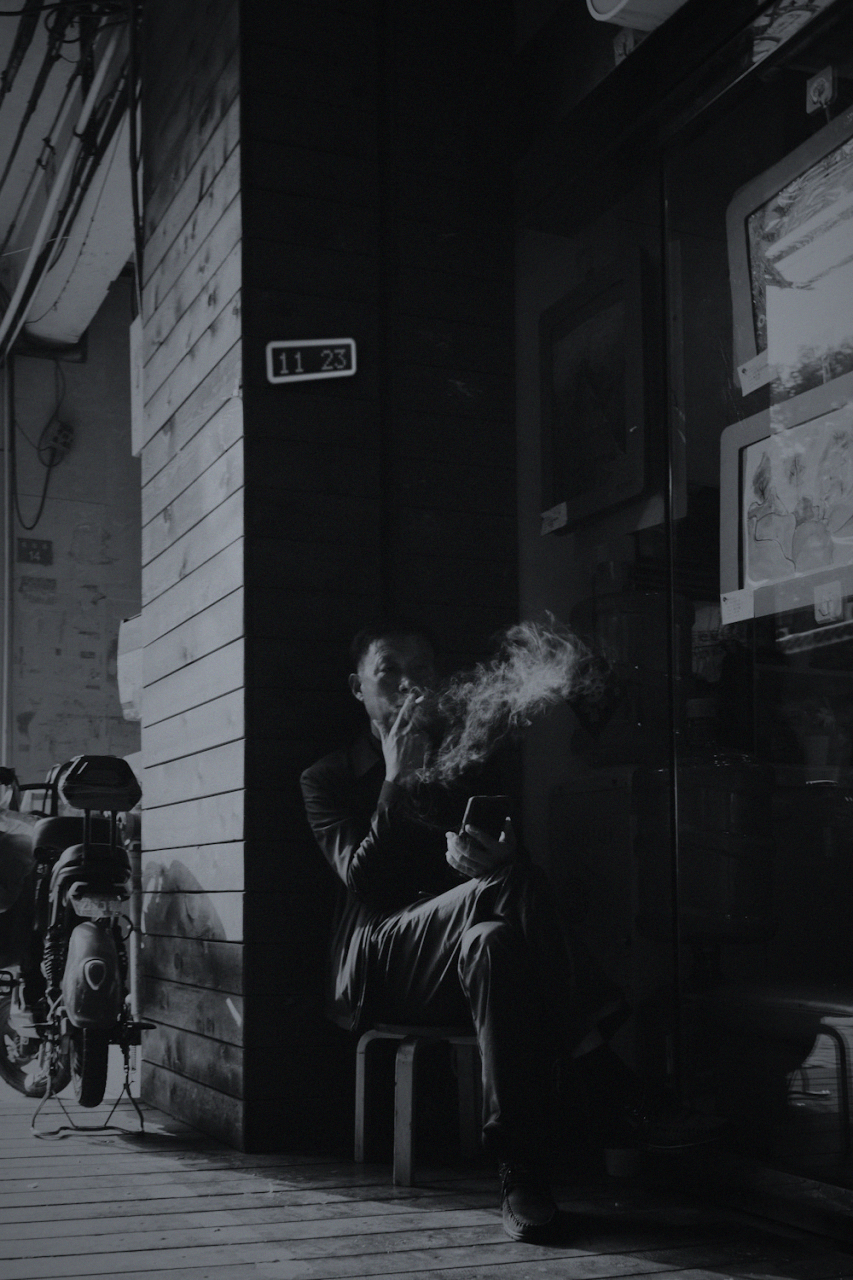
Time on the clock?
11:23
